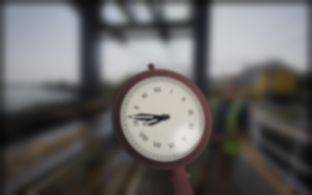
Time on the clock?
8:47
